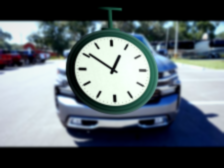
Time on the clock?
12:51
